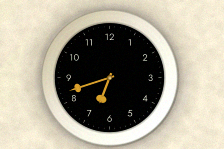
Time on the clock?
6:42
